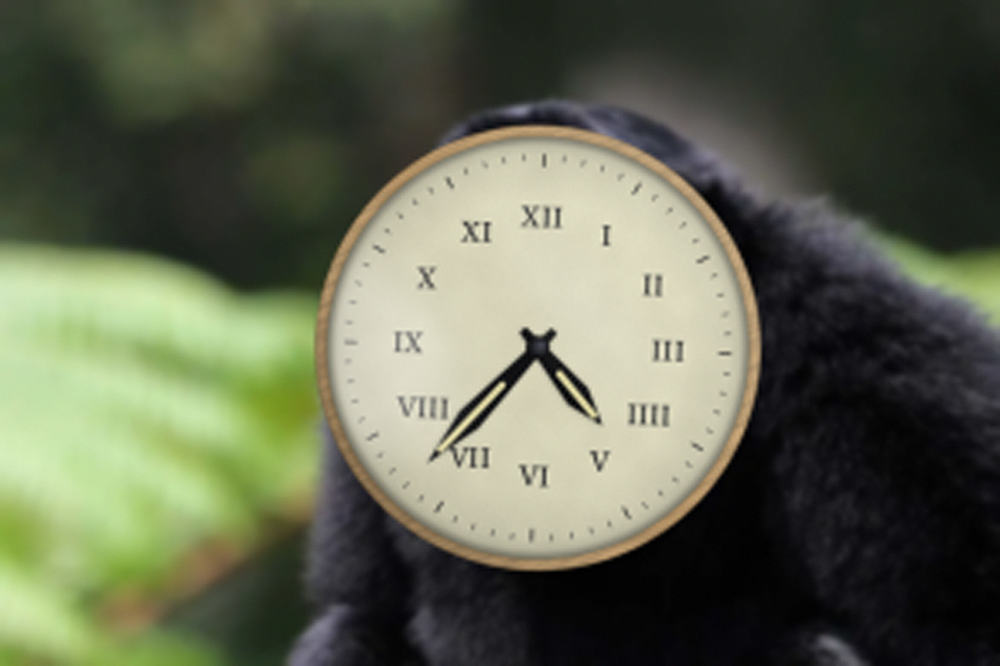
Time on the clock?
4:37
